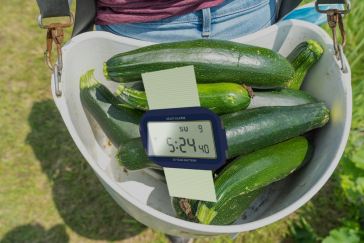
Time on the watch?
5:24:40
